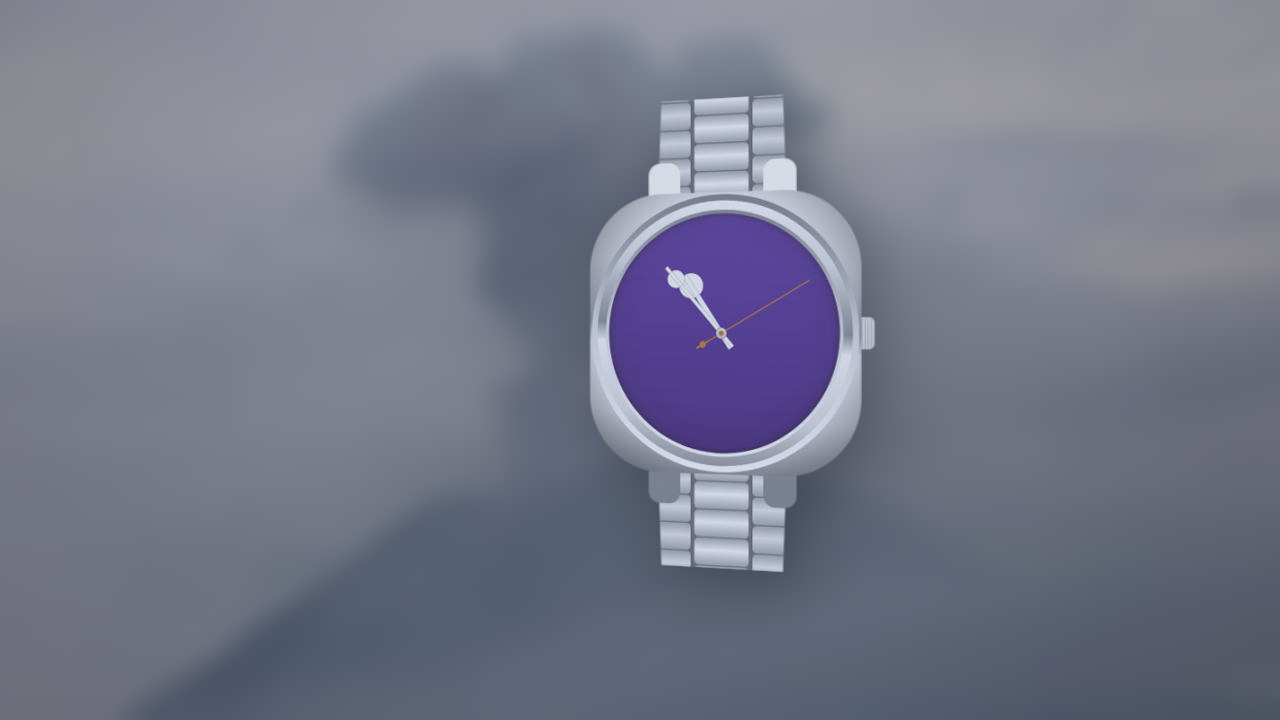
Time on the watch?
10:53:10
